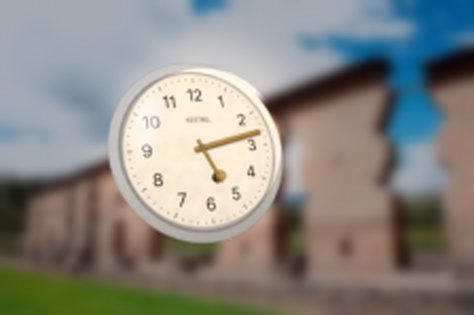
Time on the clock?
5:13
